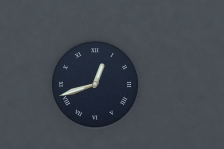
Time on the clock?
12:42
